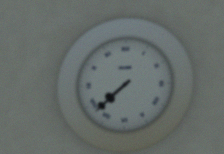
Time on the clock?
7:38
